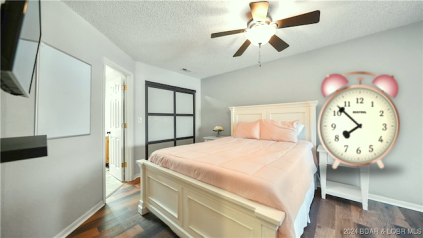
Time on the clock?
7:52
